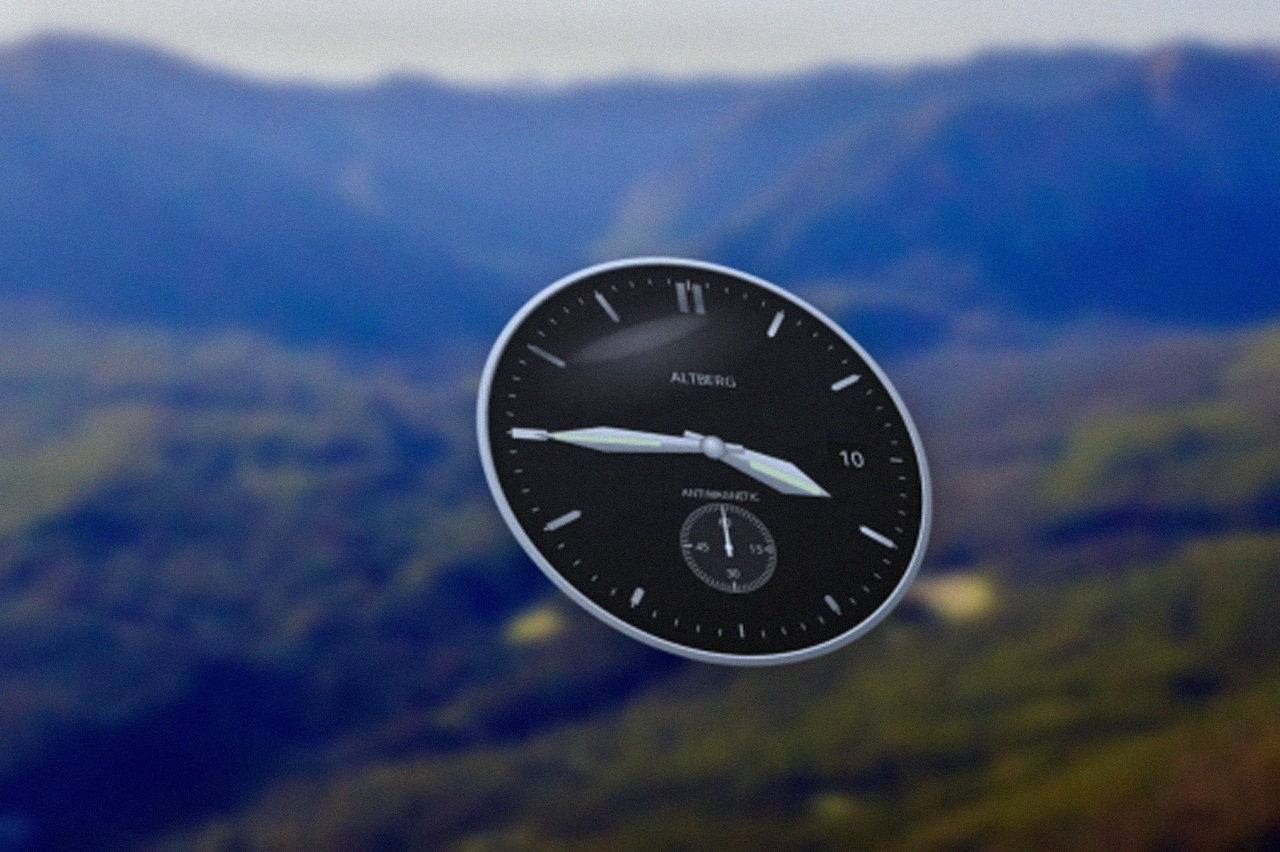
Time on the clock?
3:45
